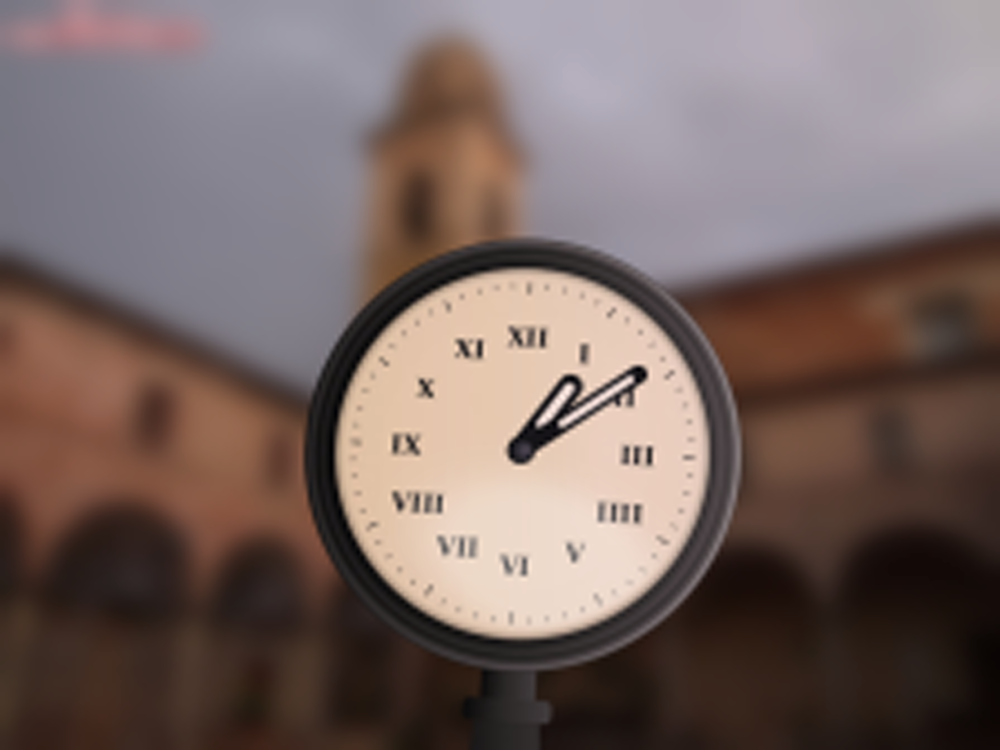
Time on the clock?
1:09
